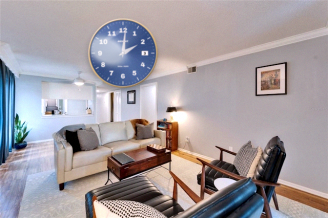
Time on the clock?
2:01
